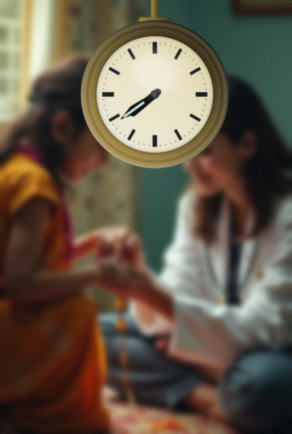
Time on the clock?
7:39
